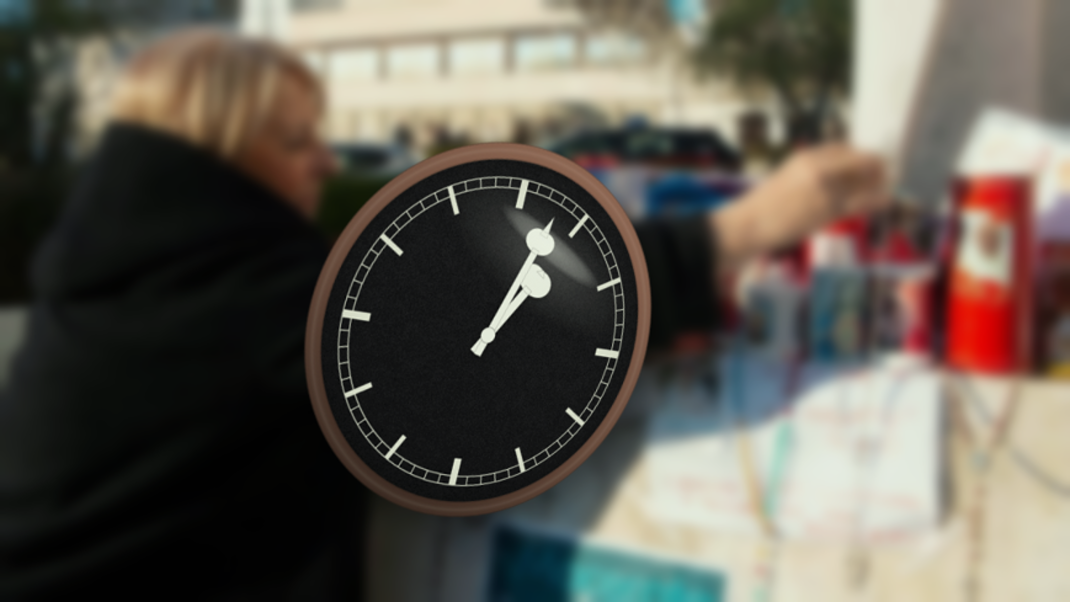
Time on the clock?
1:03
